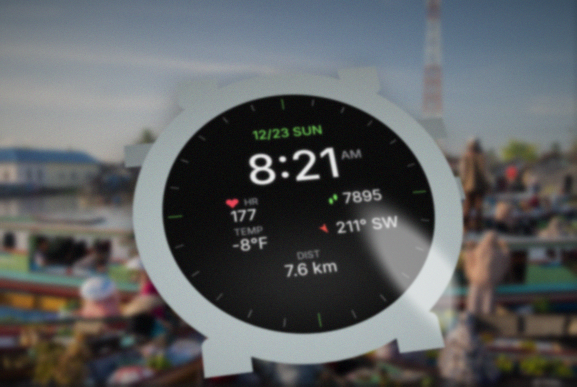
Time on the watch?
8:21
